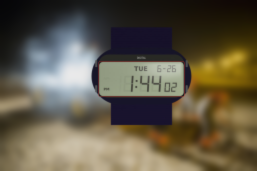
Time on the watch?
1:44:02
